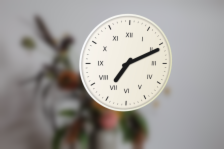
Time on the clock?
7:11
